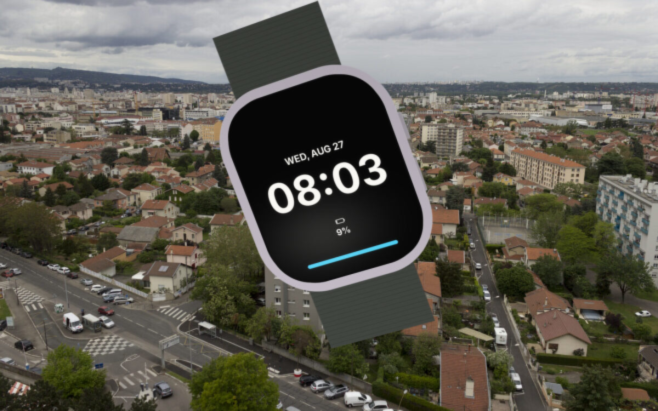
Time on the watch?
8:03
